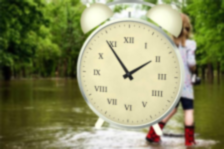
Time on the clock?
1:54
